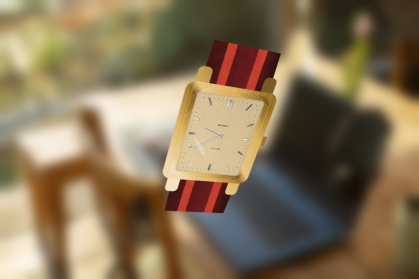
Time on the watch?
9:39
